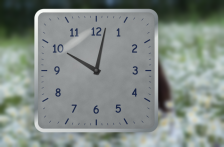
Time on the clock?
10:02
